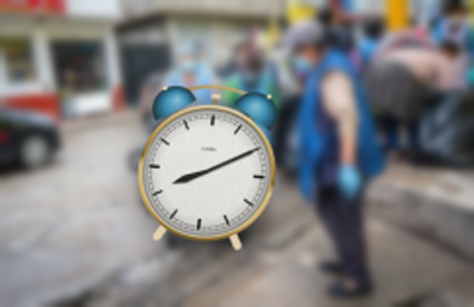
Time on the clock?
8:10
